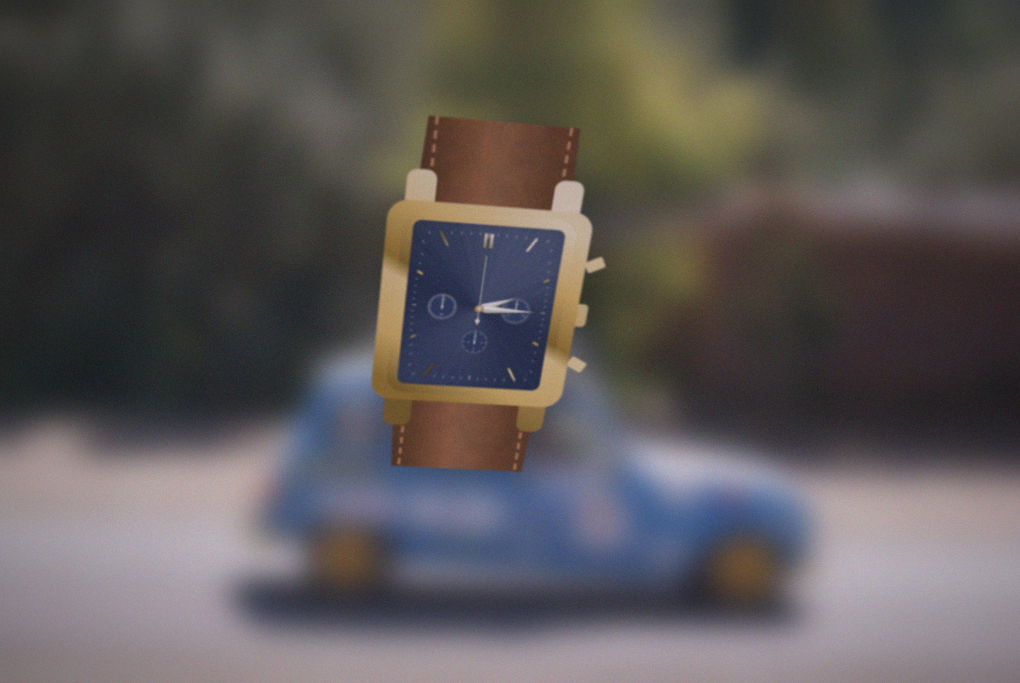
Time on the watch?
2:15
